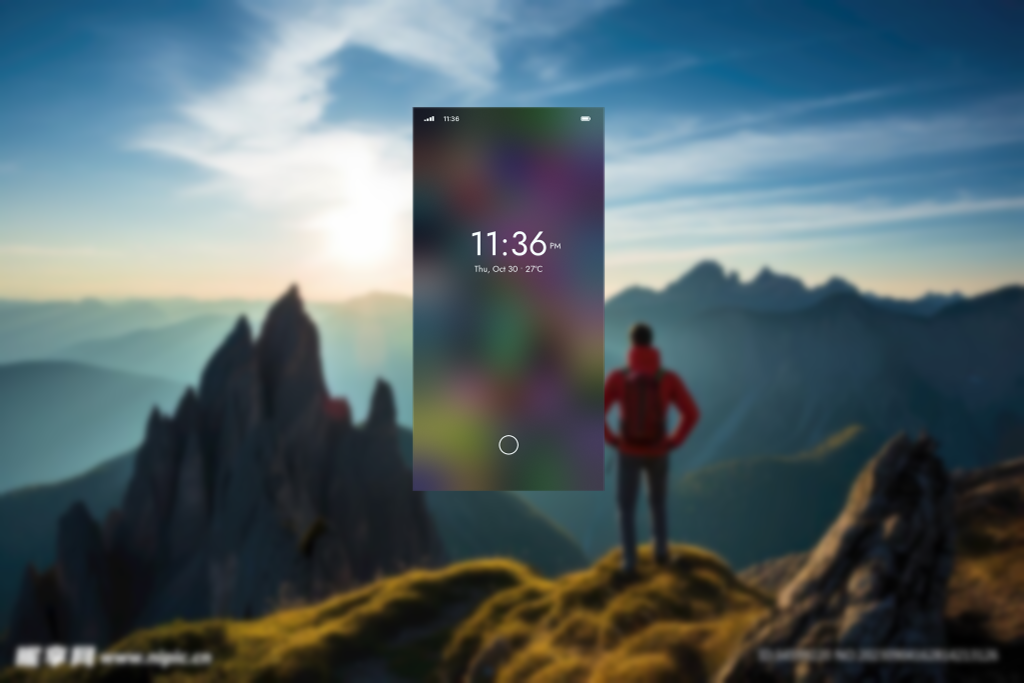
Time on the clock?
11:36
